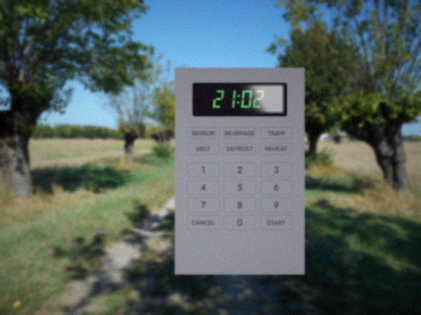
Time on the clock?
21:02
